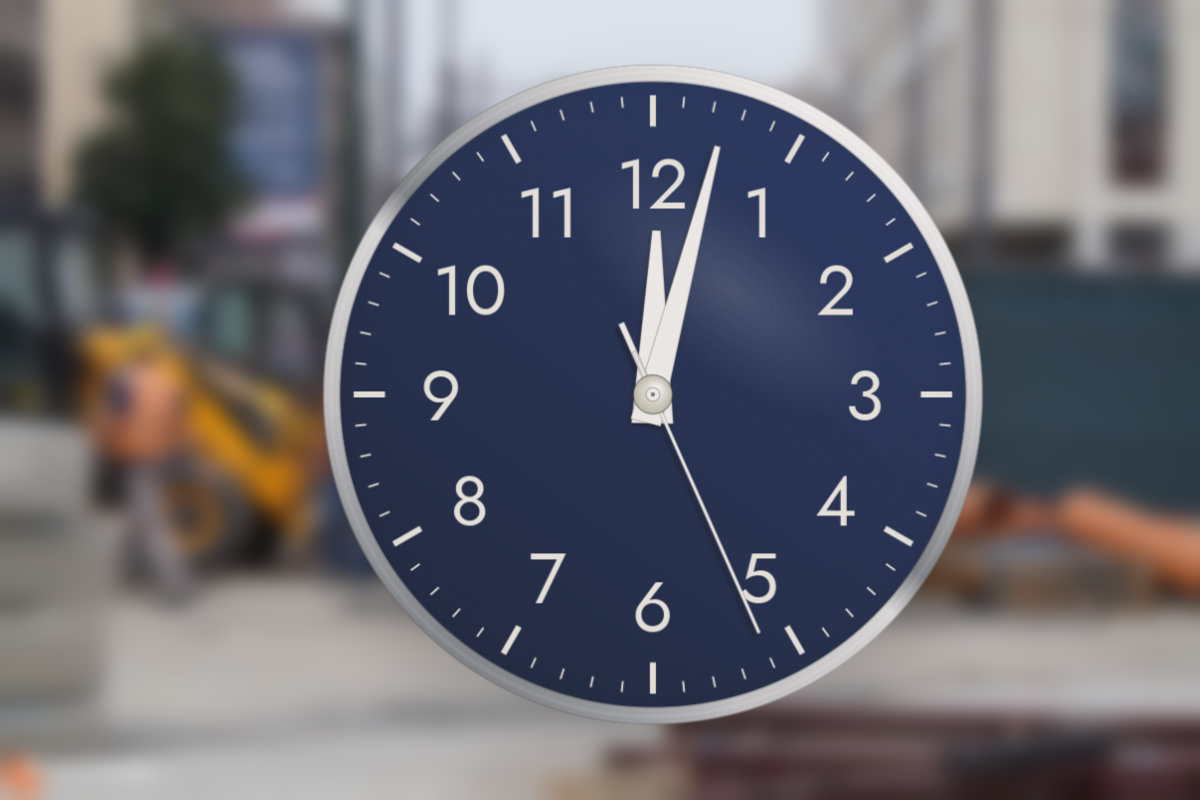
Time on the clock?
12:02:26
